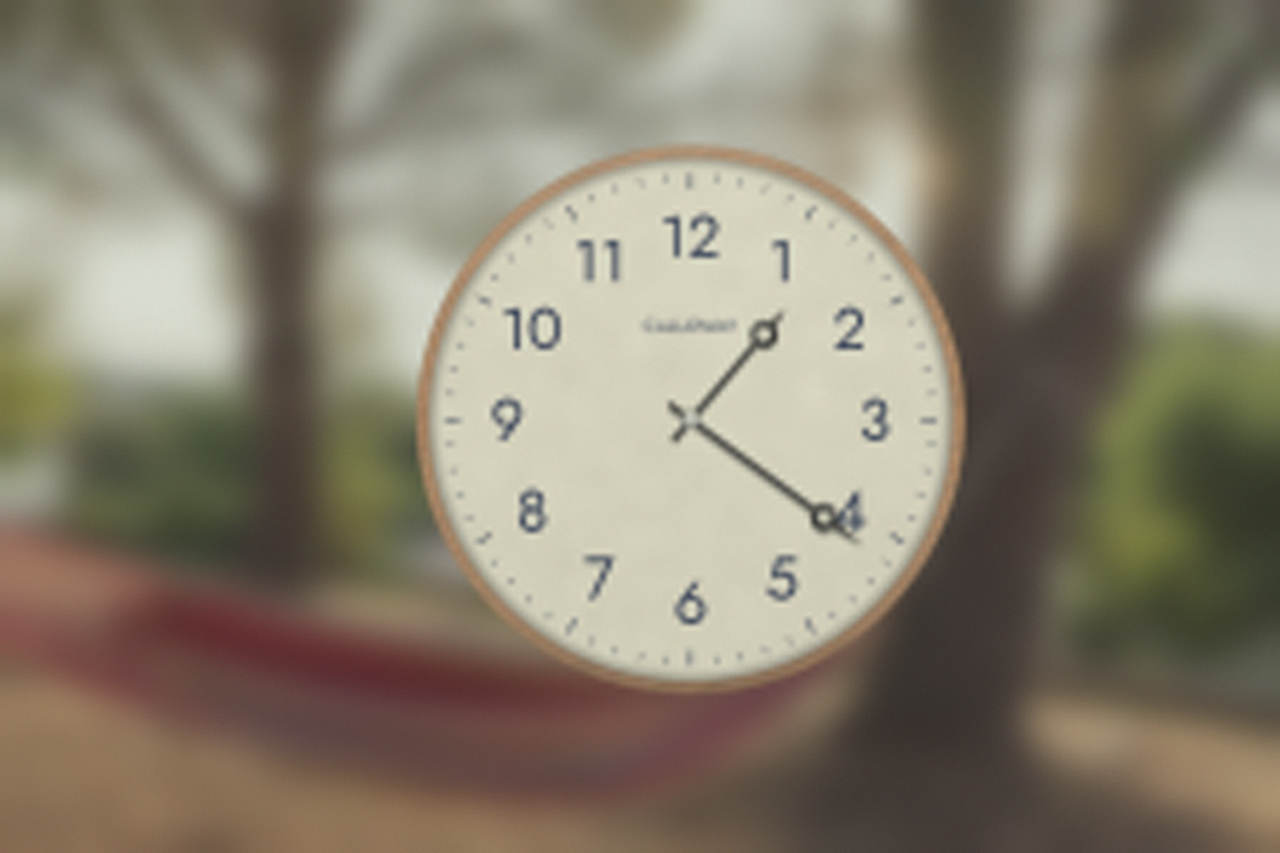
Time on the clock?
1:21
